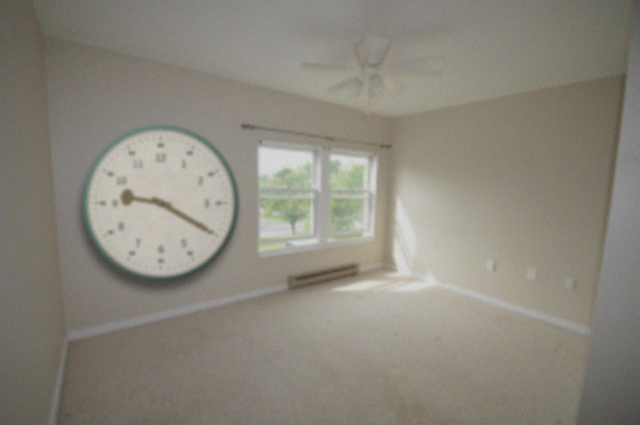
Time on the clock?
9:20
